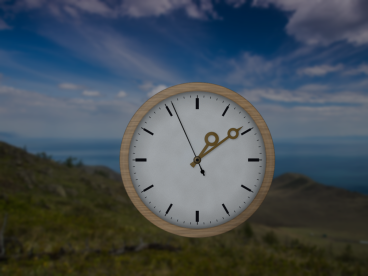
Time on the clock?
1:08:56
